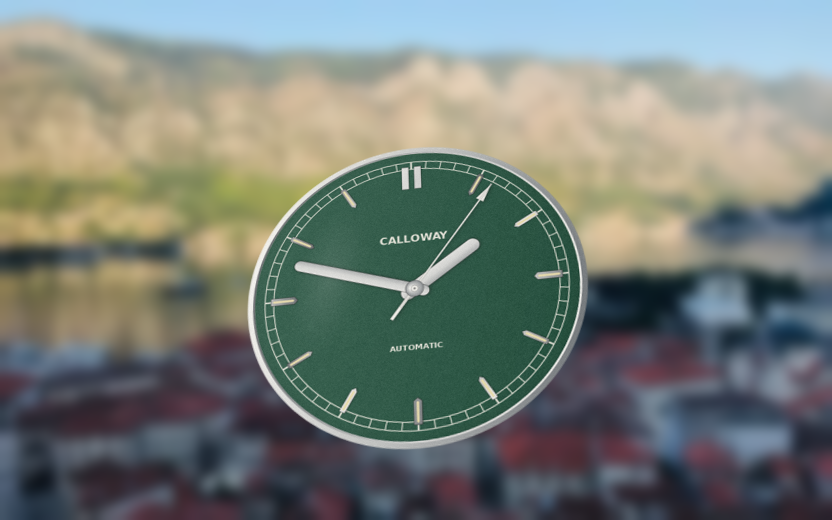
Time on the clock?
1:48:06
